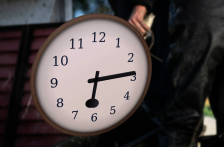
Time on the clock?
6:14
